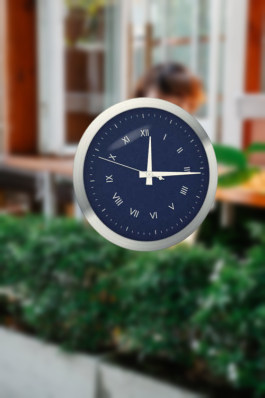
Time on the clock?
12:15:49
